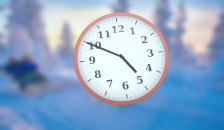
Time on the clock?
4:50
